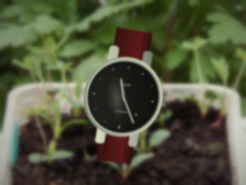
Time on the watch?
11:25
